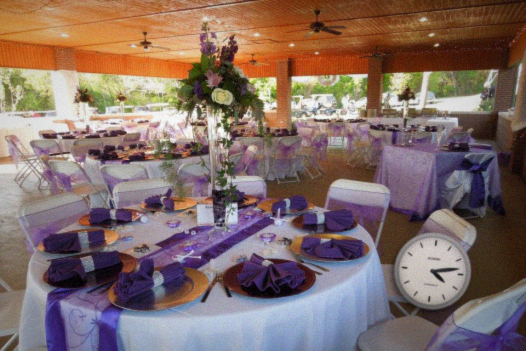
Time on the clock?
4:13
